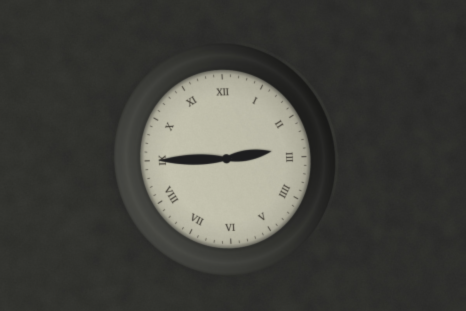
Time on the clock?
2:45
